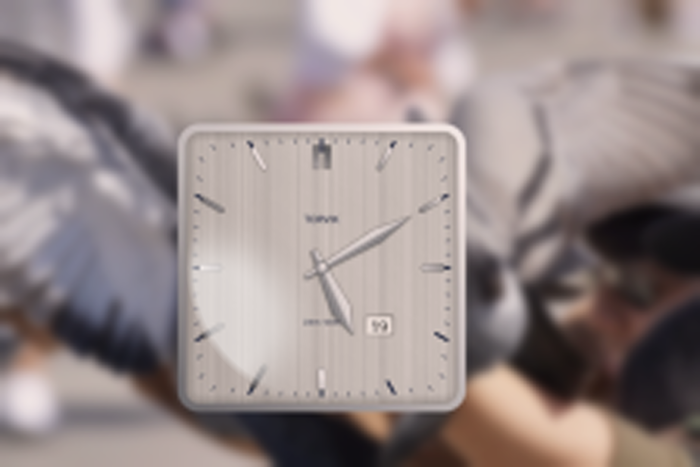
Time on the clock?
5:10
